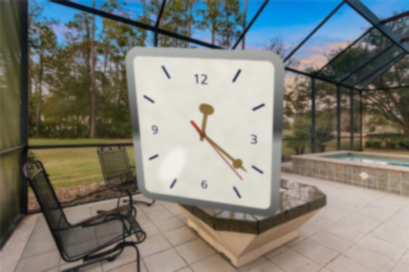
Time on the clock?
12:21:23
